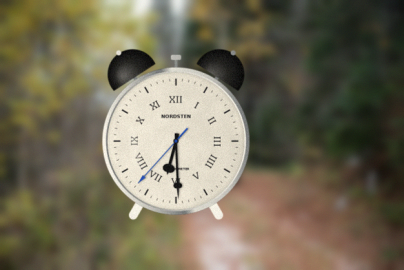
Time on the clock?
6:29:37
